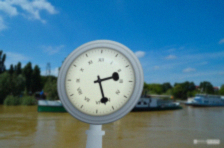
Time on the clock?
2:27
